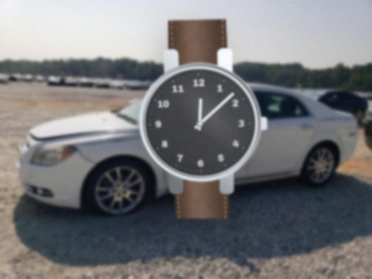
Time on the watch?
12:08
